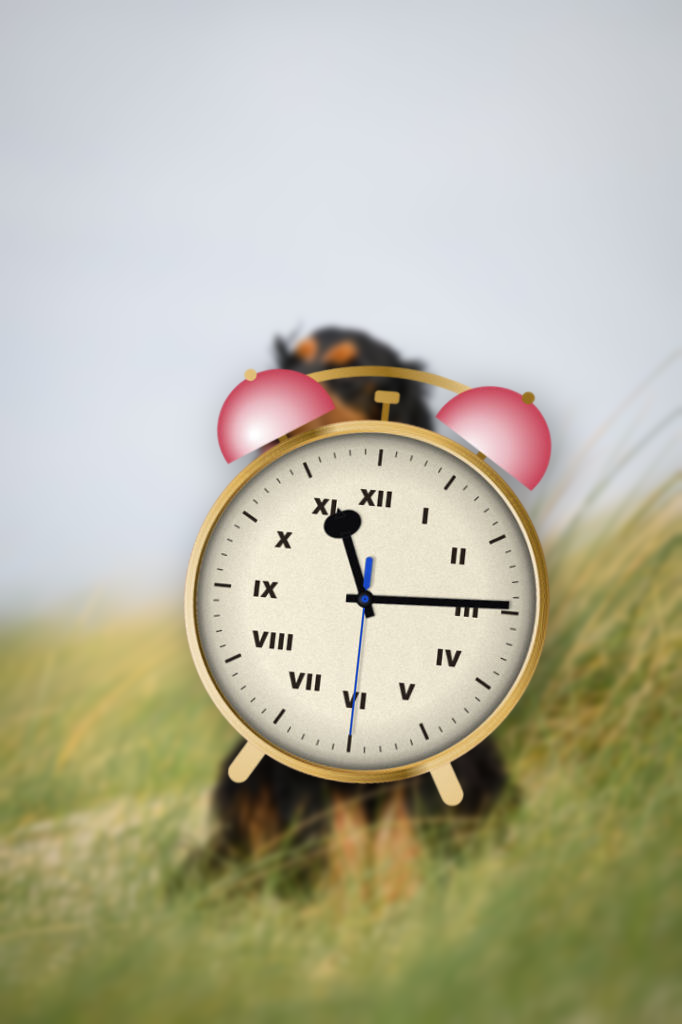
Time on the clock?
11:14:30
